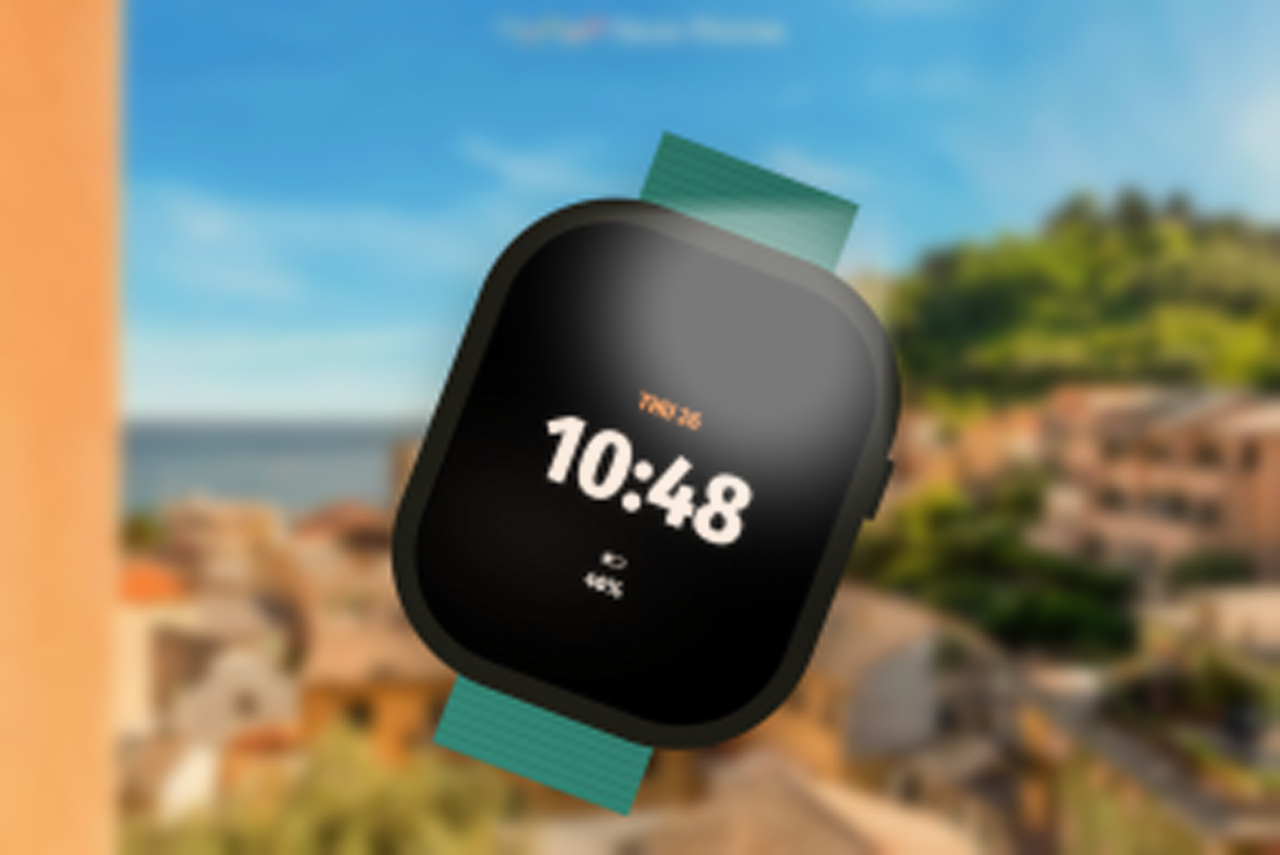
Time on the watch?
10:48
